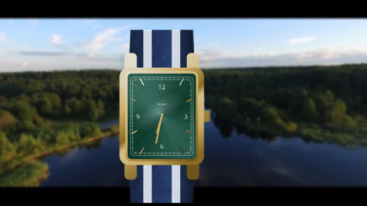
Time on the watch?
6:32
